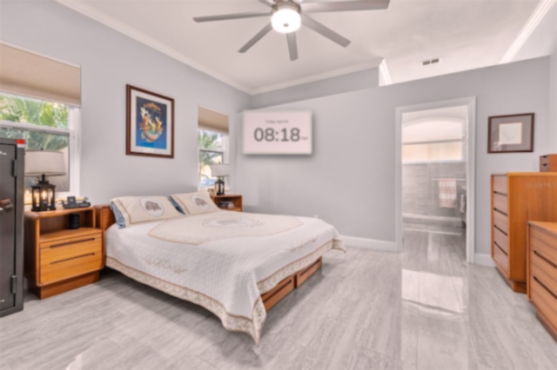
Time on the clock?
8:18
